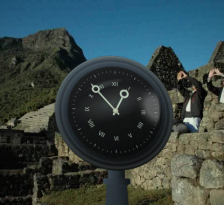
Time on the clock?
12:53
